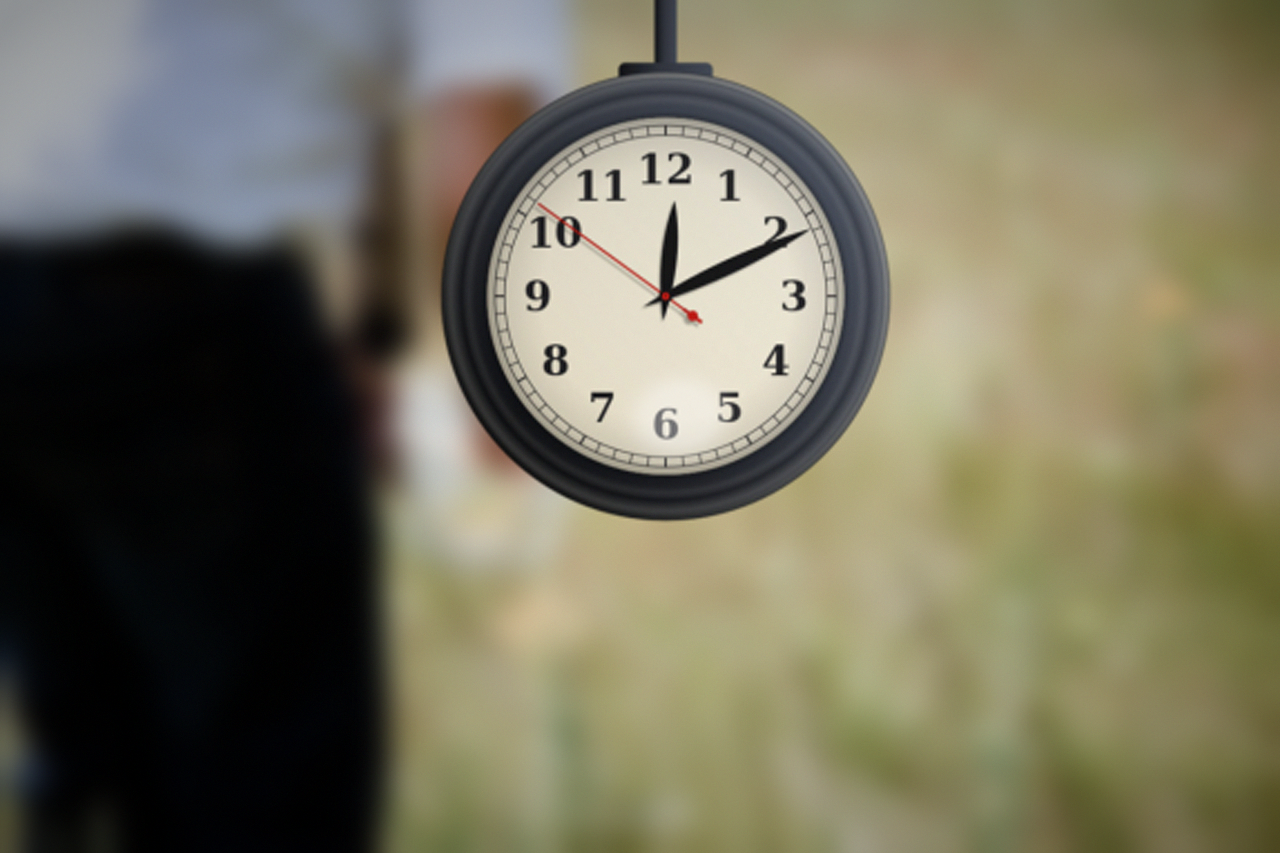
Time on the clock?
12:10:51
